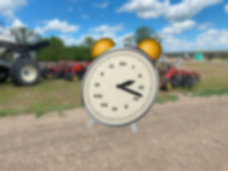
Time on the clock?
2:18
